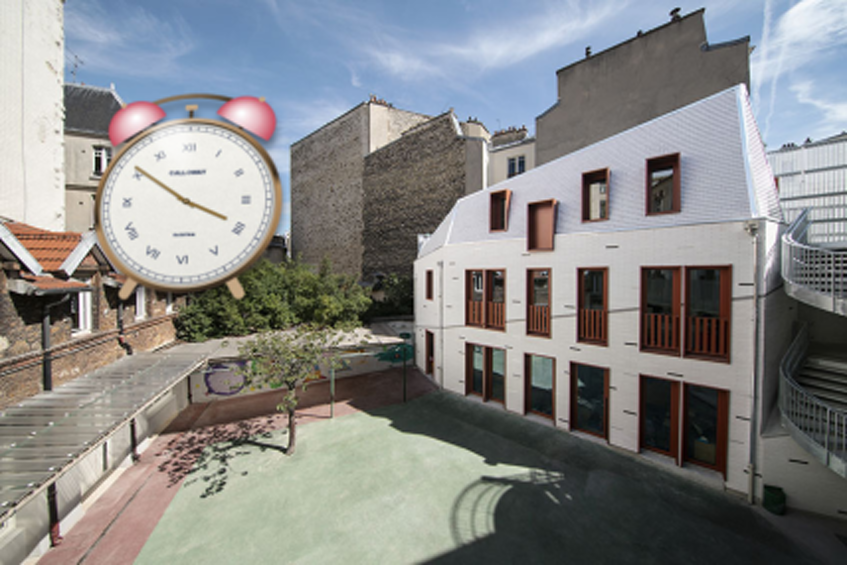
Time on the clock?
3:51
